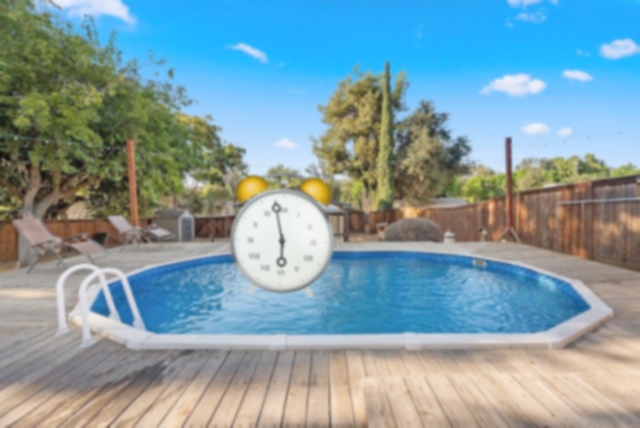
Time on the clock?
5:58
